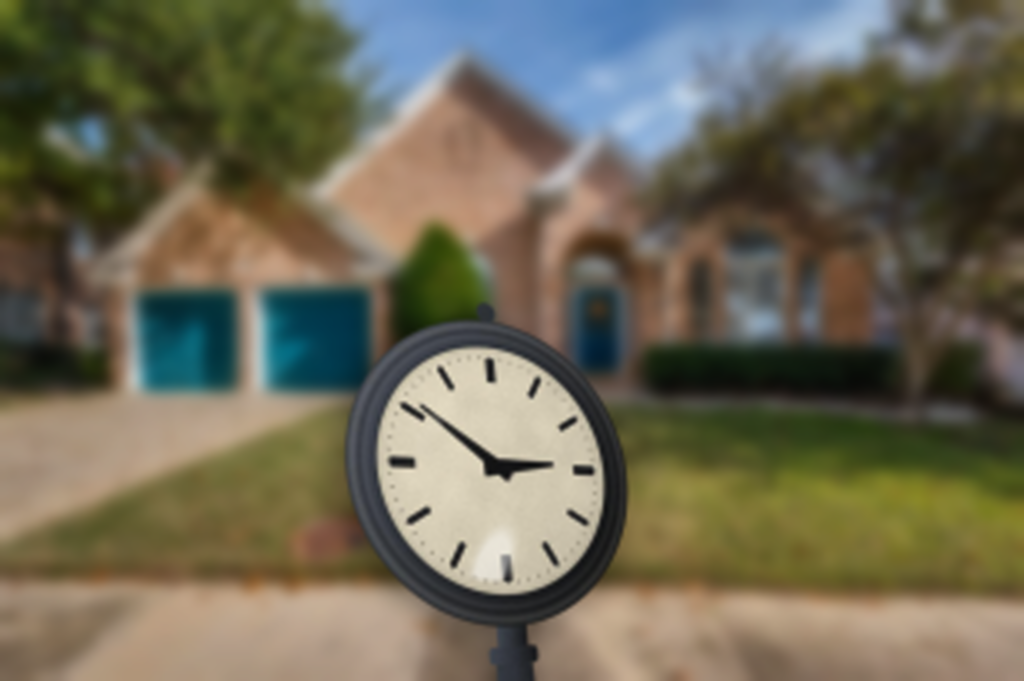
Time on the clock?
2:51
